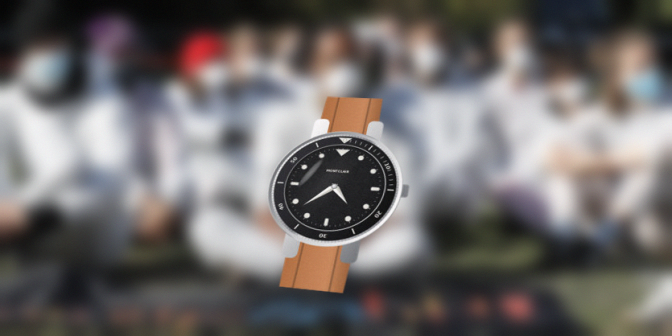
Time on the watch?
4:38
